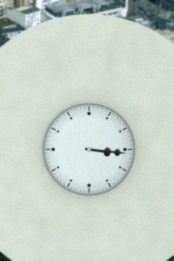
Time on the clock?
3:16
